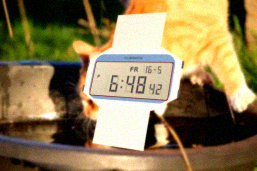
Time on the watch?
6:48:42
